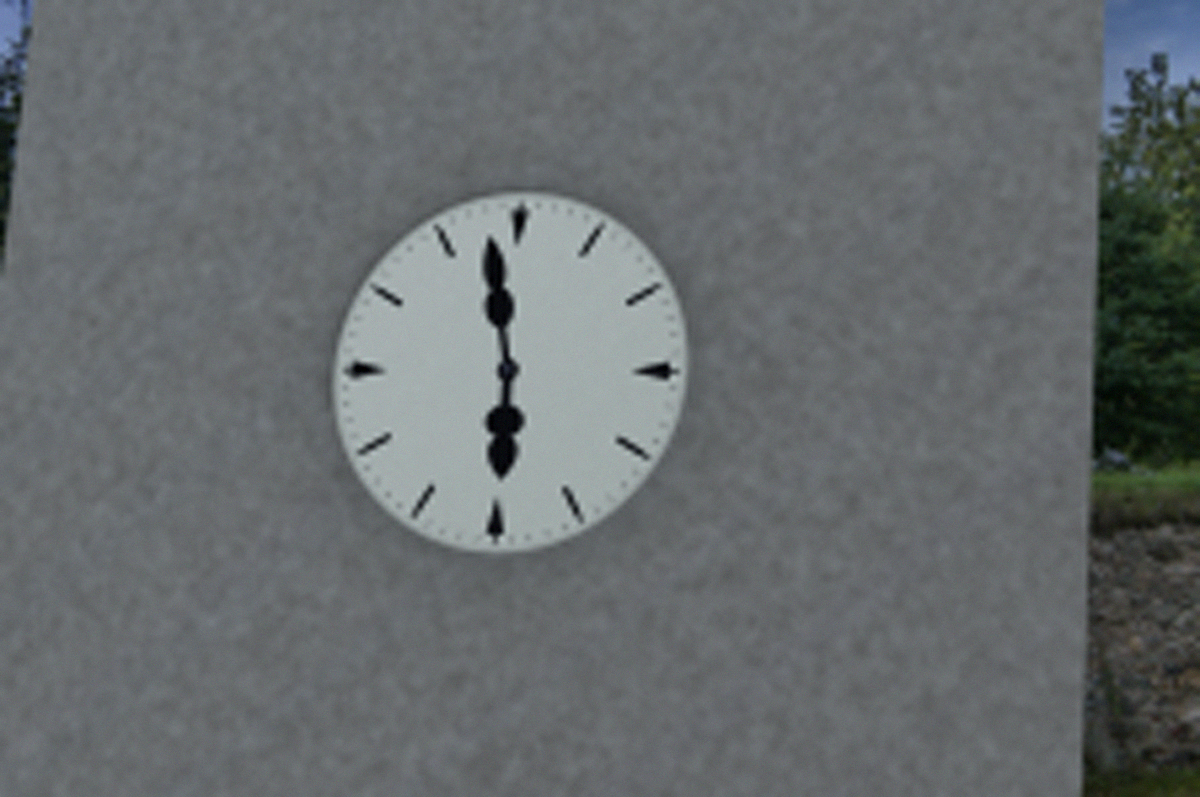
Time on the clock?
5:58
